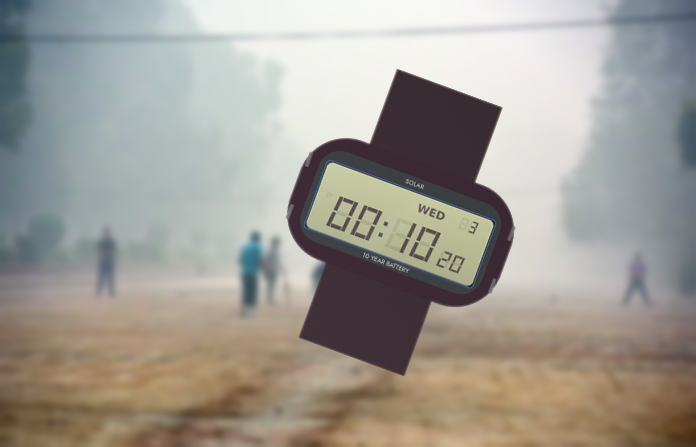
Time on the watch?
0:10:20
